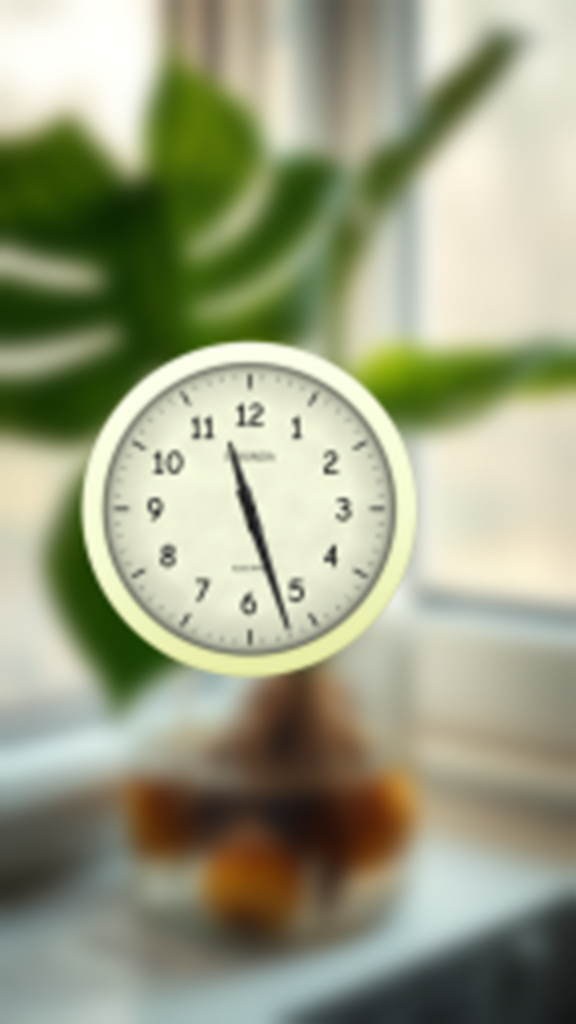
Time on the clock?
11:27
